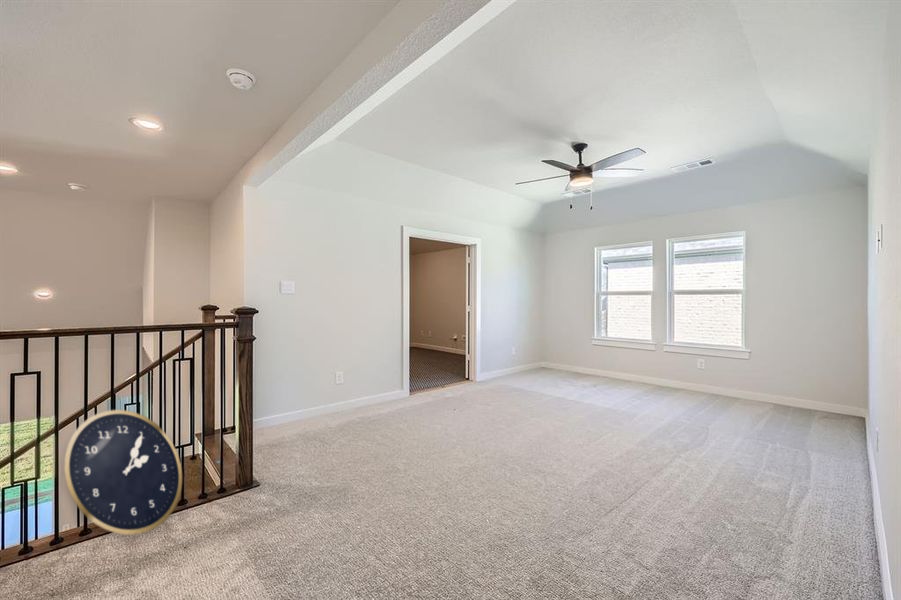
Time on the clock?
2:05
